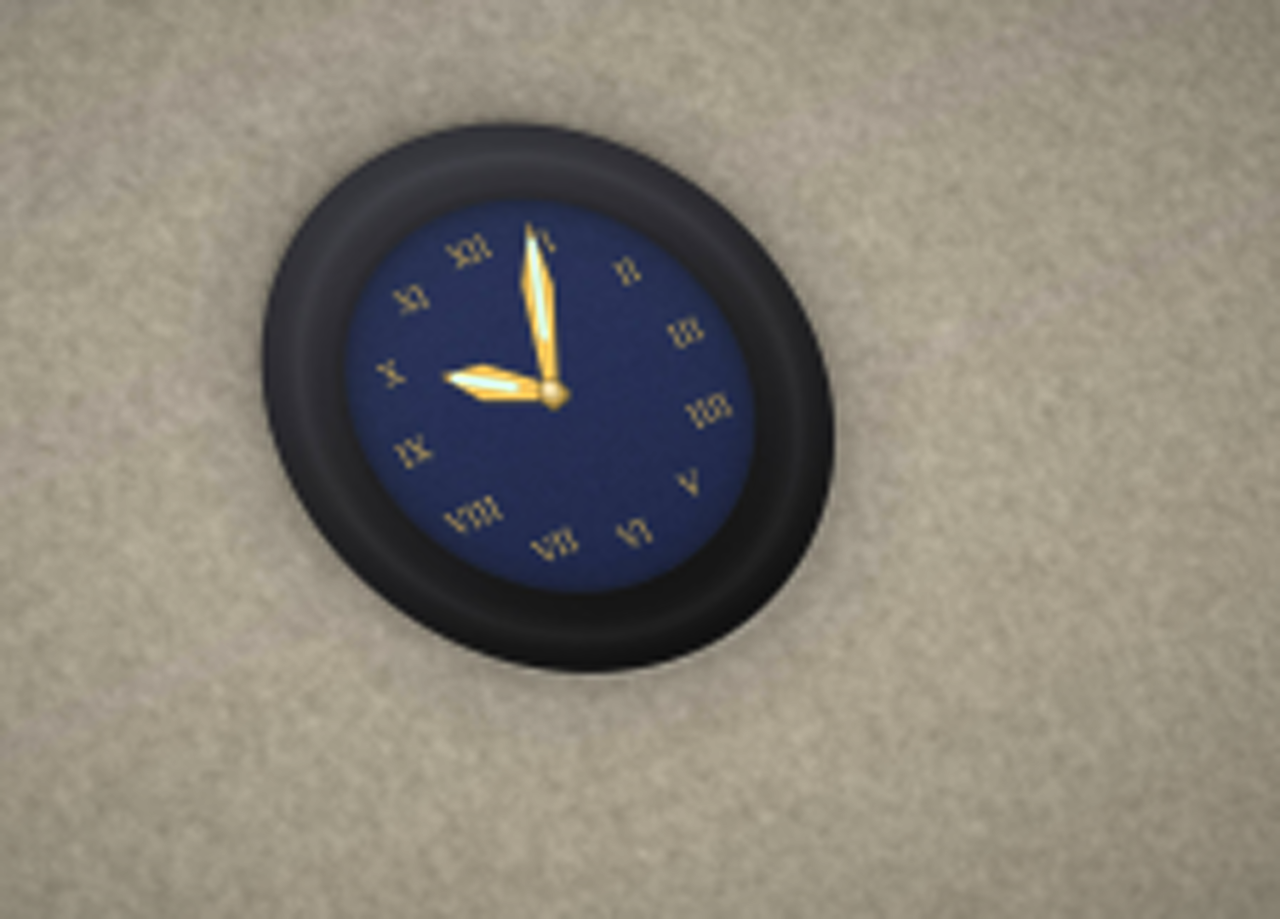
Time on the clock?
10:04
